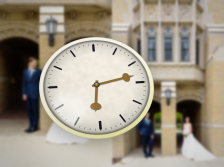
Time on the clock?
6:13
